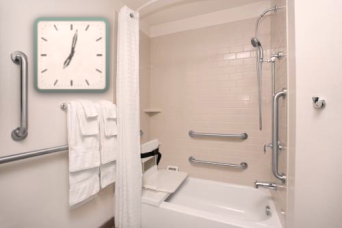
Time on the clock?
7:02
